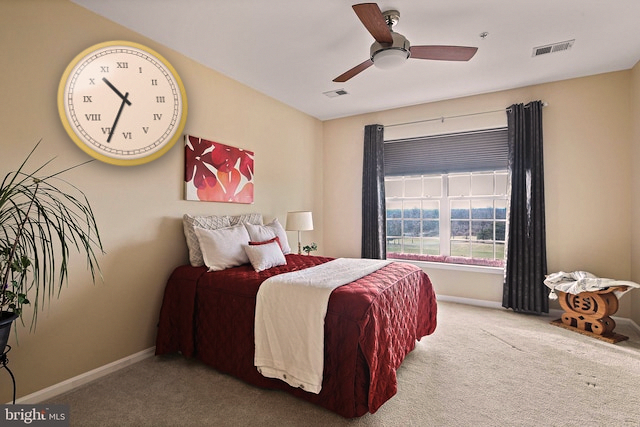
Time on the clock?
10:34
